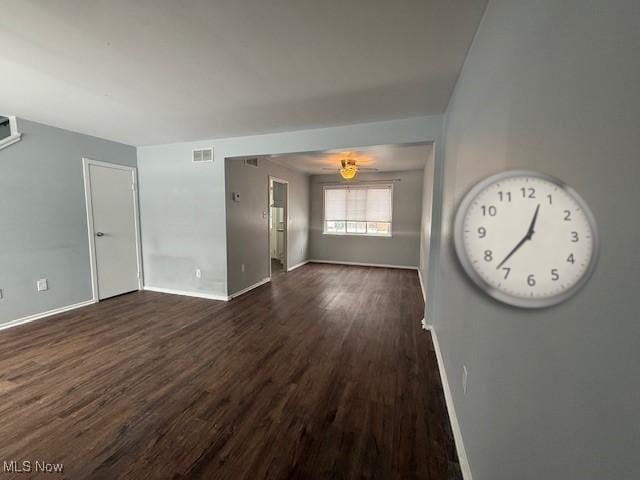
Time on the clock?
12:37
